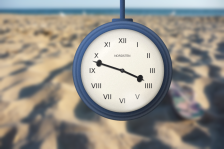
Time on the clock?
3:48
